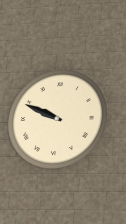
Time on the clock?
9:49
